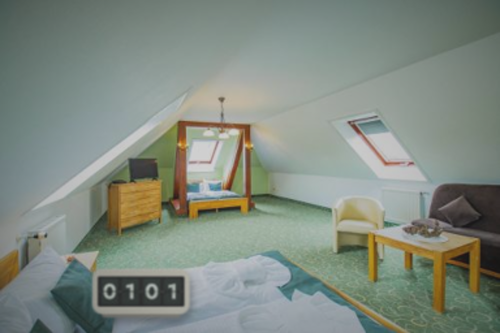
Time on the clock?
1:01
